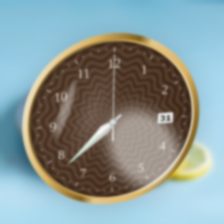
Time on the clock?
7:38:00
